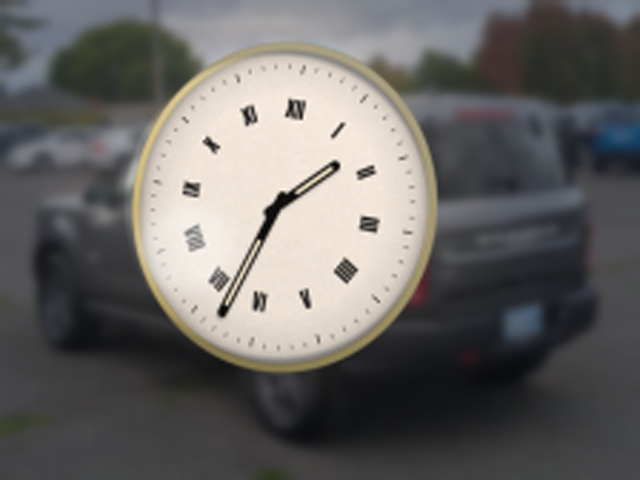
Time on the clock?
1:33
